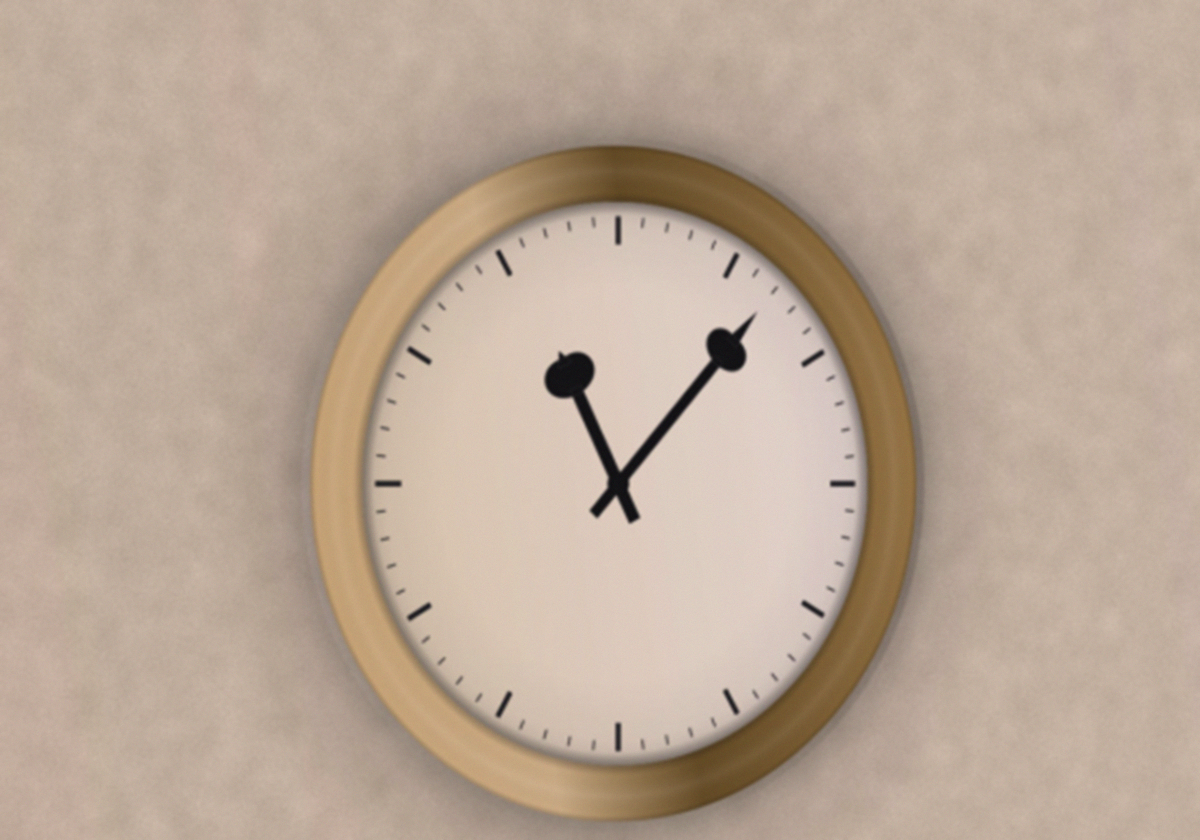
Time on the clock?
11:07
